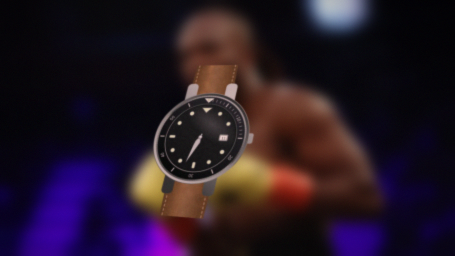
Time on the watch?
6:33
